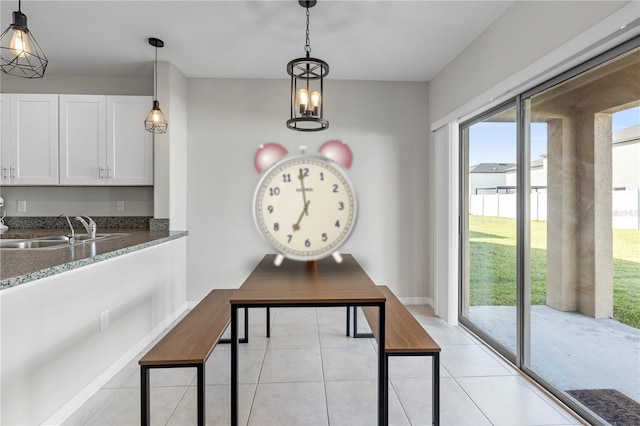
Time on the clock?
6:59
